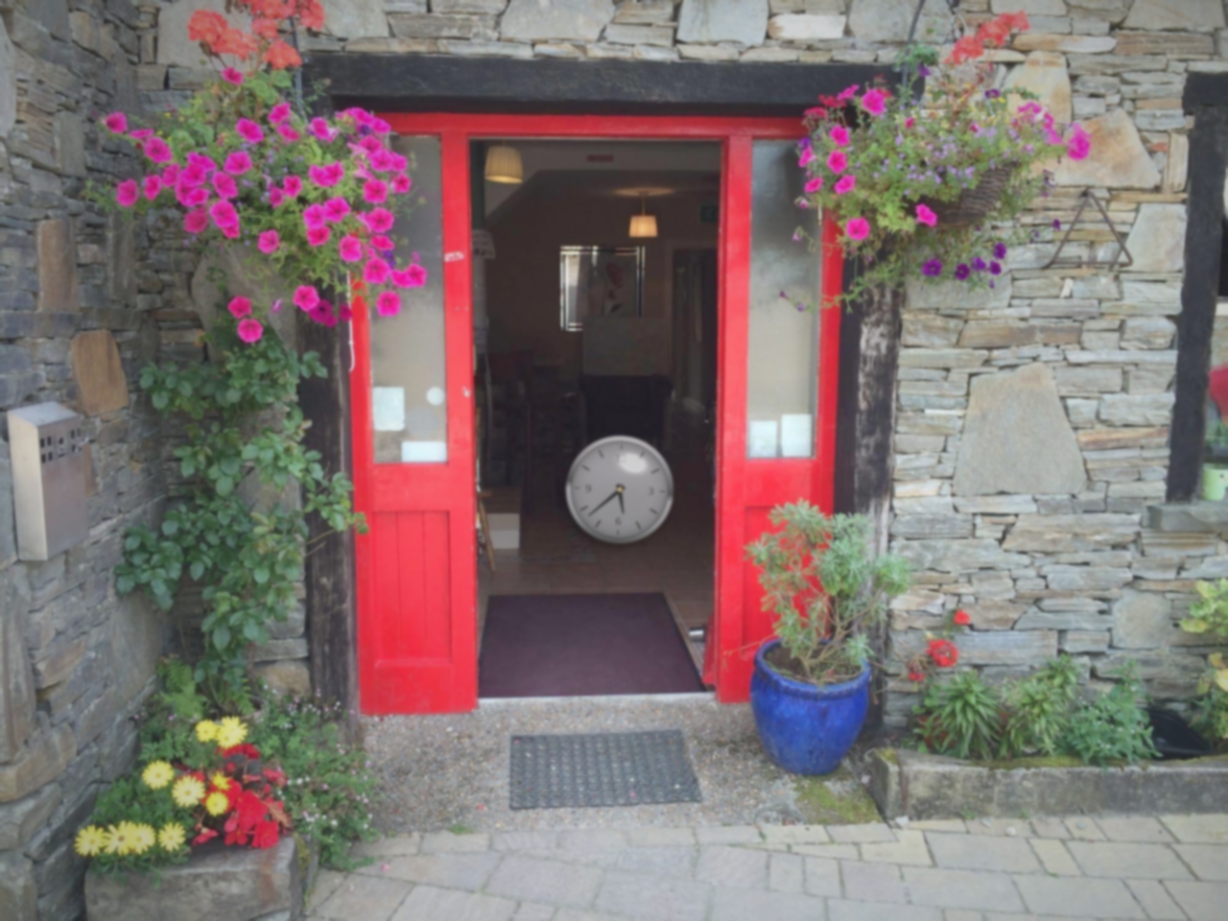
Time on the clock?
5:38
